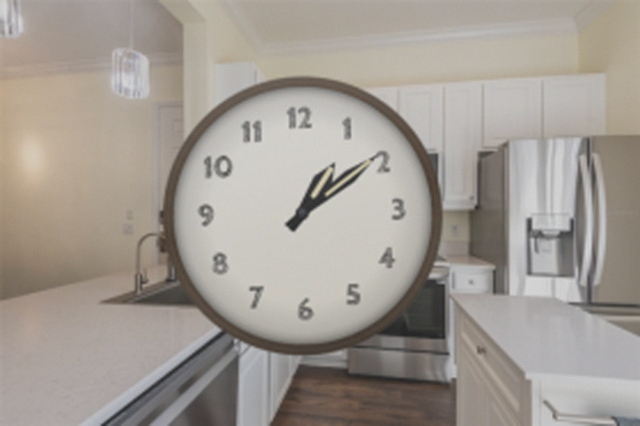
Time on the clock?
1:09
